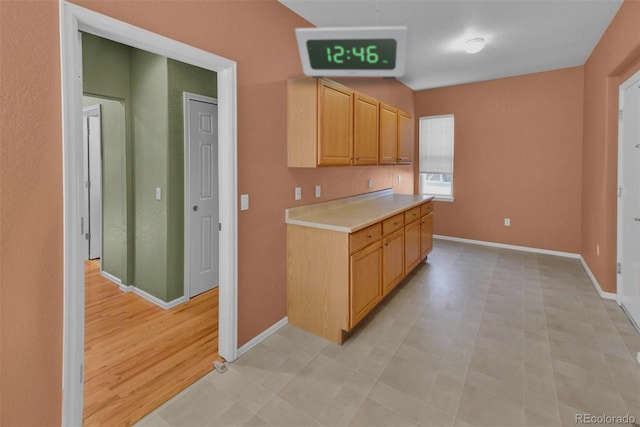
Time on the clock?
12:46
